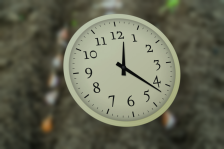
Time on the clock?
12:22
